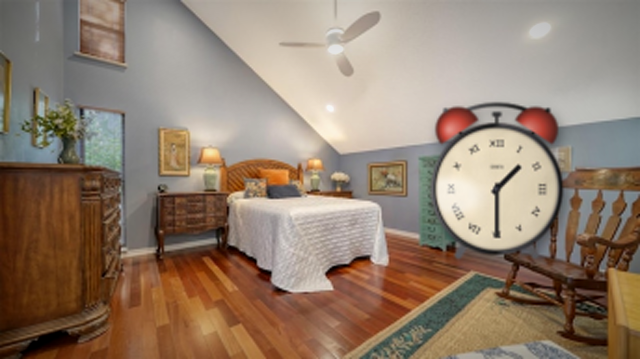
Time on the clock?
1:30
